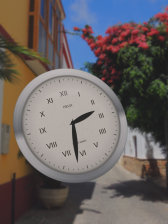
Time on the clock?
2:32
